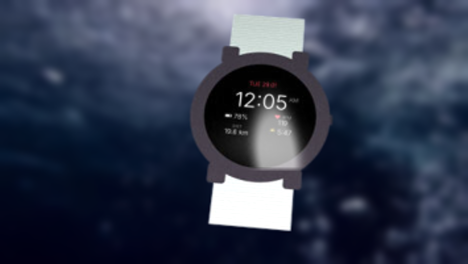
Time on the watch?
12:05
